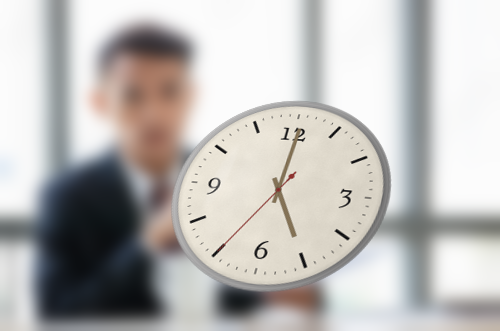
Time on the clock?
5:00:35
